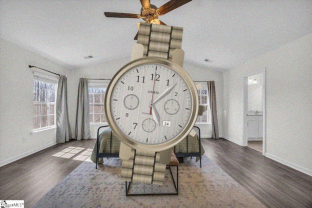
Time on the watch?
5:07
